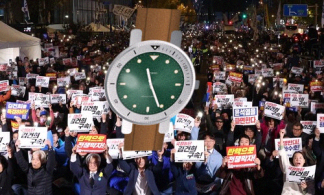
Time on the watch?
11:26
